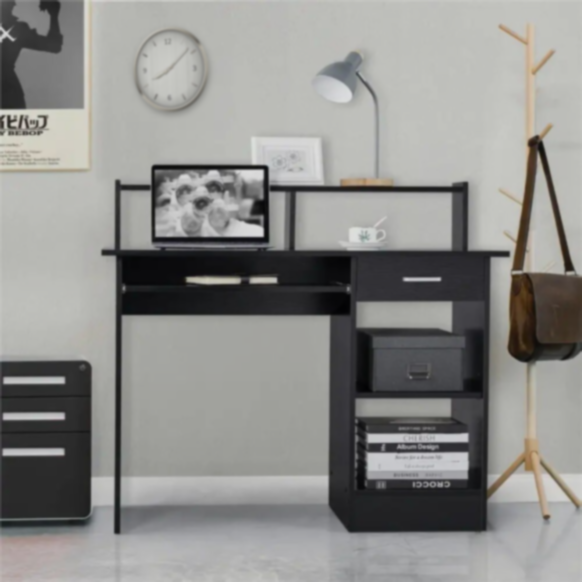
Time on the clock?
8:08
